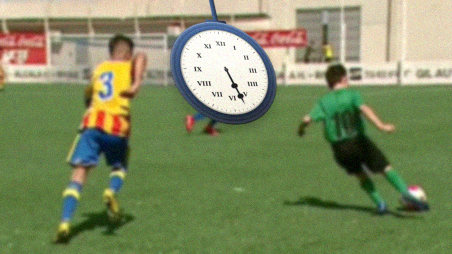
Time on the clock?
5:27
